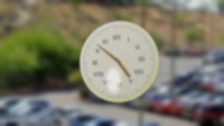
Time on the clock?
4:52
